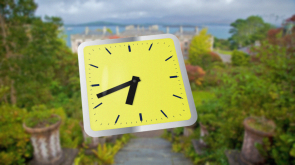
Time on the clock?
6:42
